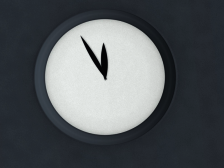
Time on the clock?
11:55
